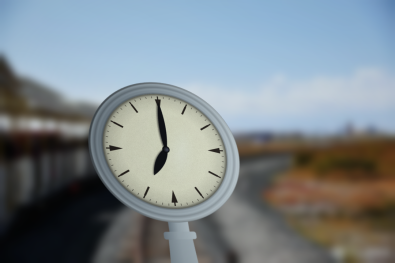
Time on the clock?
7:00
